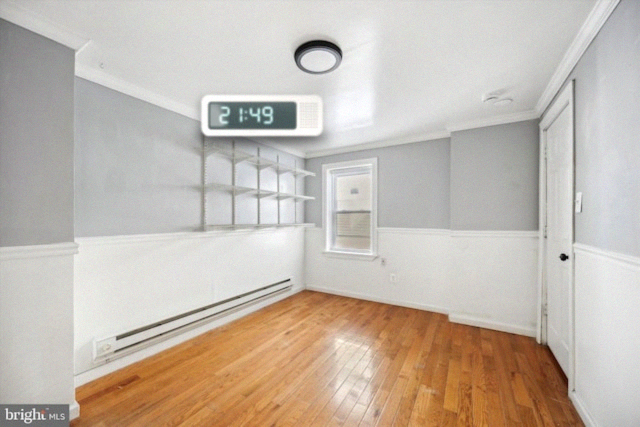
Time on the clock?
21:49
